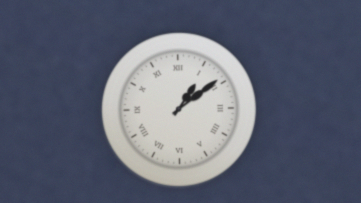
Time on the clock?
1:09
